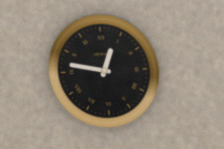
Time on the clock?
12:47
